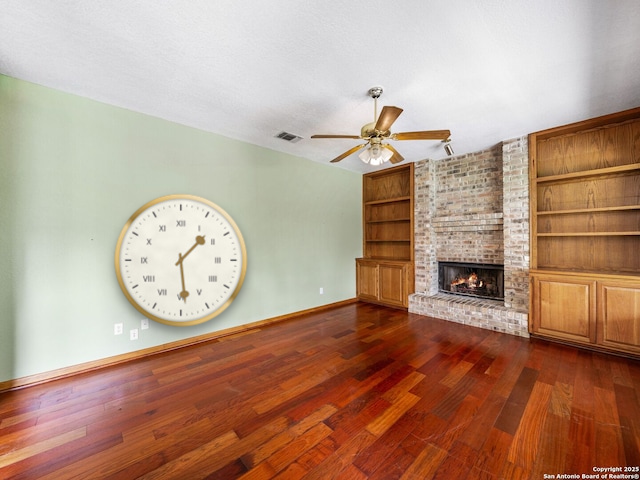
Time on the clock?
1:29
